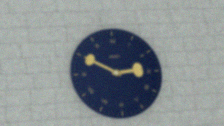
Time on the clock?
2:50
